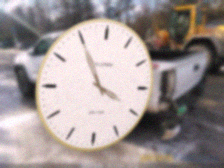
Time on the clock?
3:55
